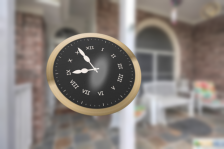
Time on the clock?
8:56
